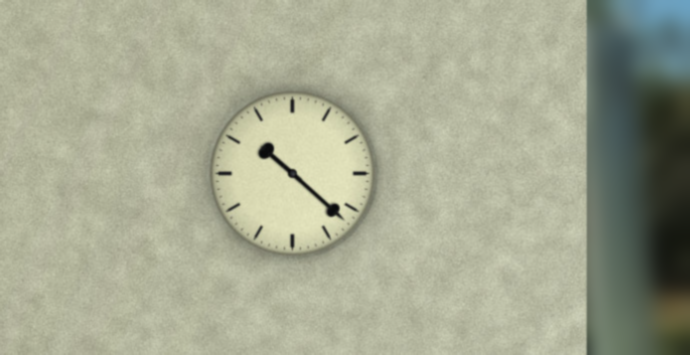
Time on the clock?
10:22
